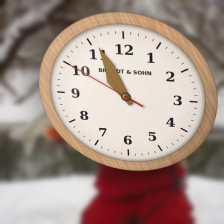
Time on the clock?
10:55:50
